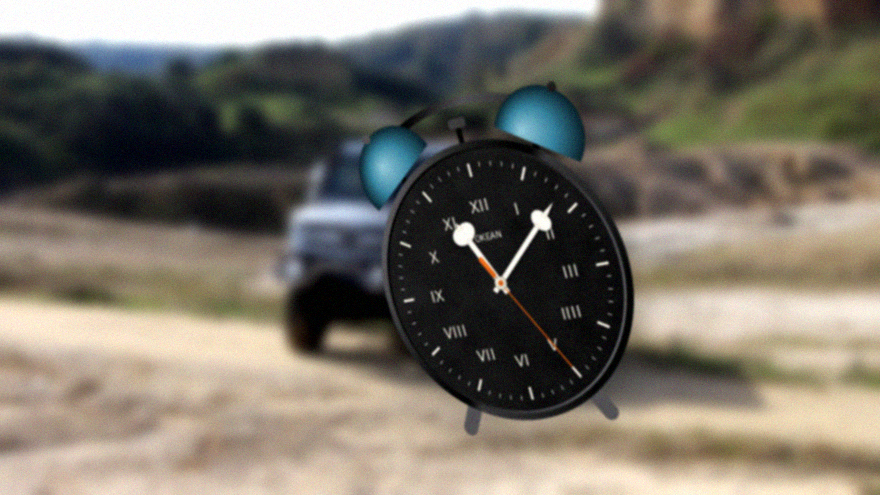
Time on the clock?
11:08:25
